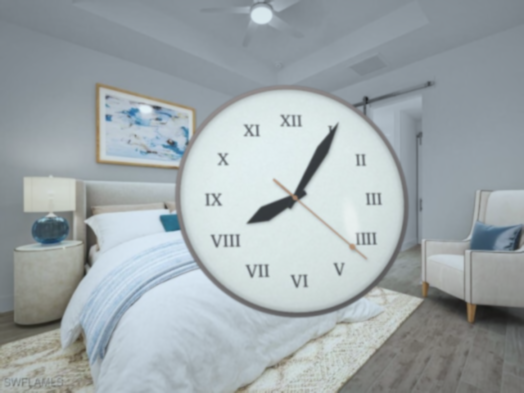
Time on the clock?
8:05:22
